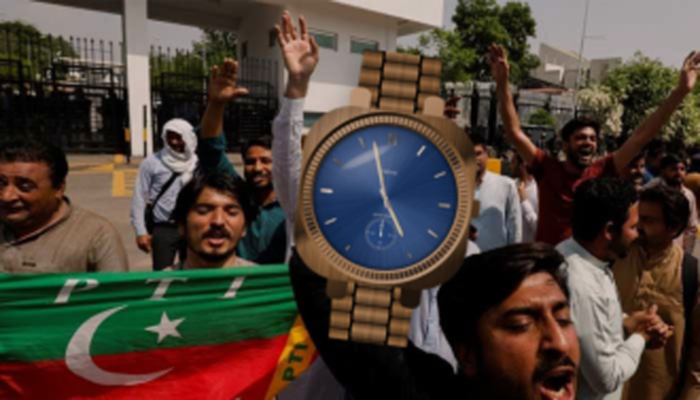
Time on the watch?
4:57
